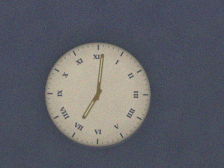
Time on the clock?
7:01
